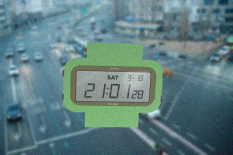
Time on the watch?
21:01:28
